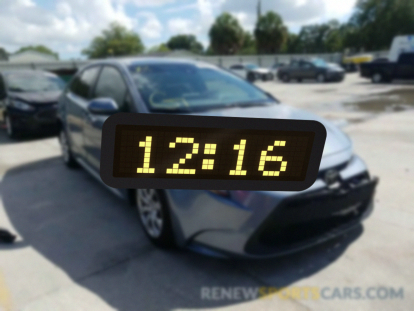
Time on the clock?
12:16
